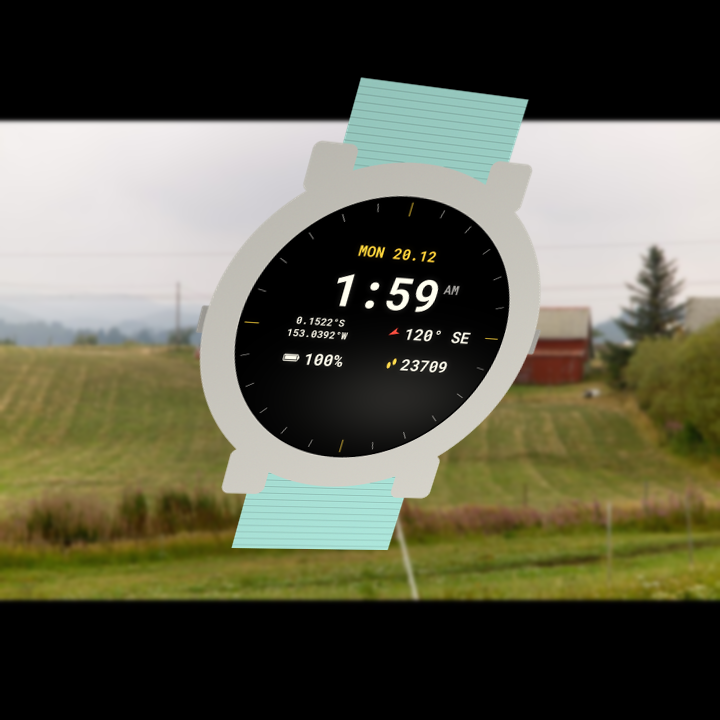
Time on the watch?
1:59
